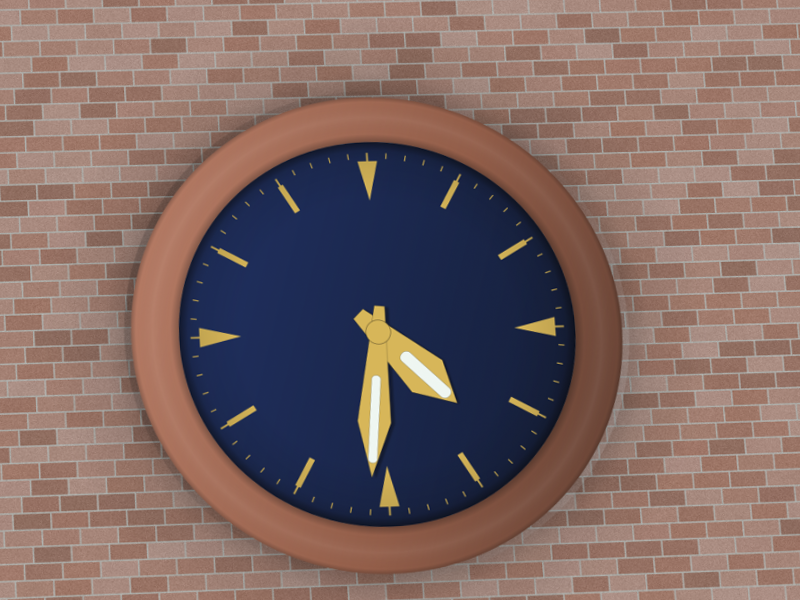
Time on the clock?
4:31
